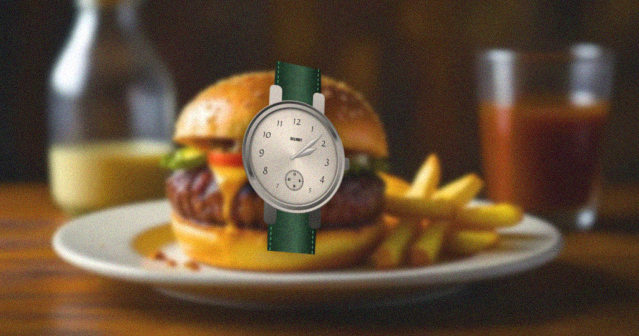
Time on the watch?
2:08
